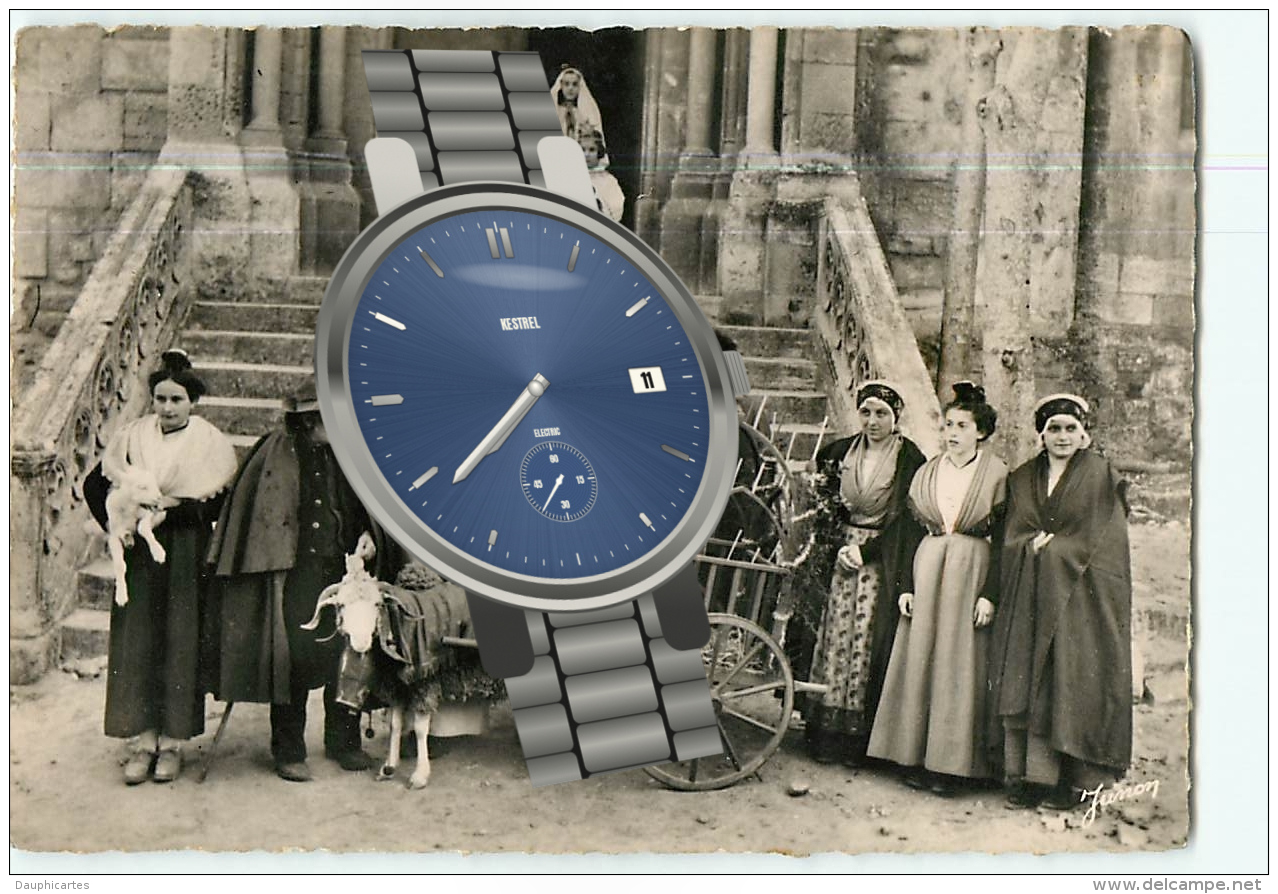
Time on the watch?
7:38:37
